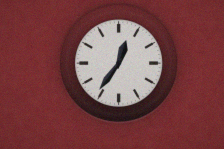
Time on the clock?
12:36
